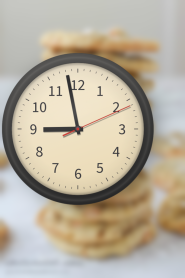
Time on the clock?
8:58:11
